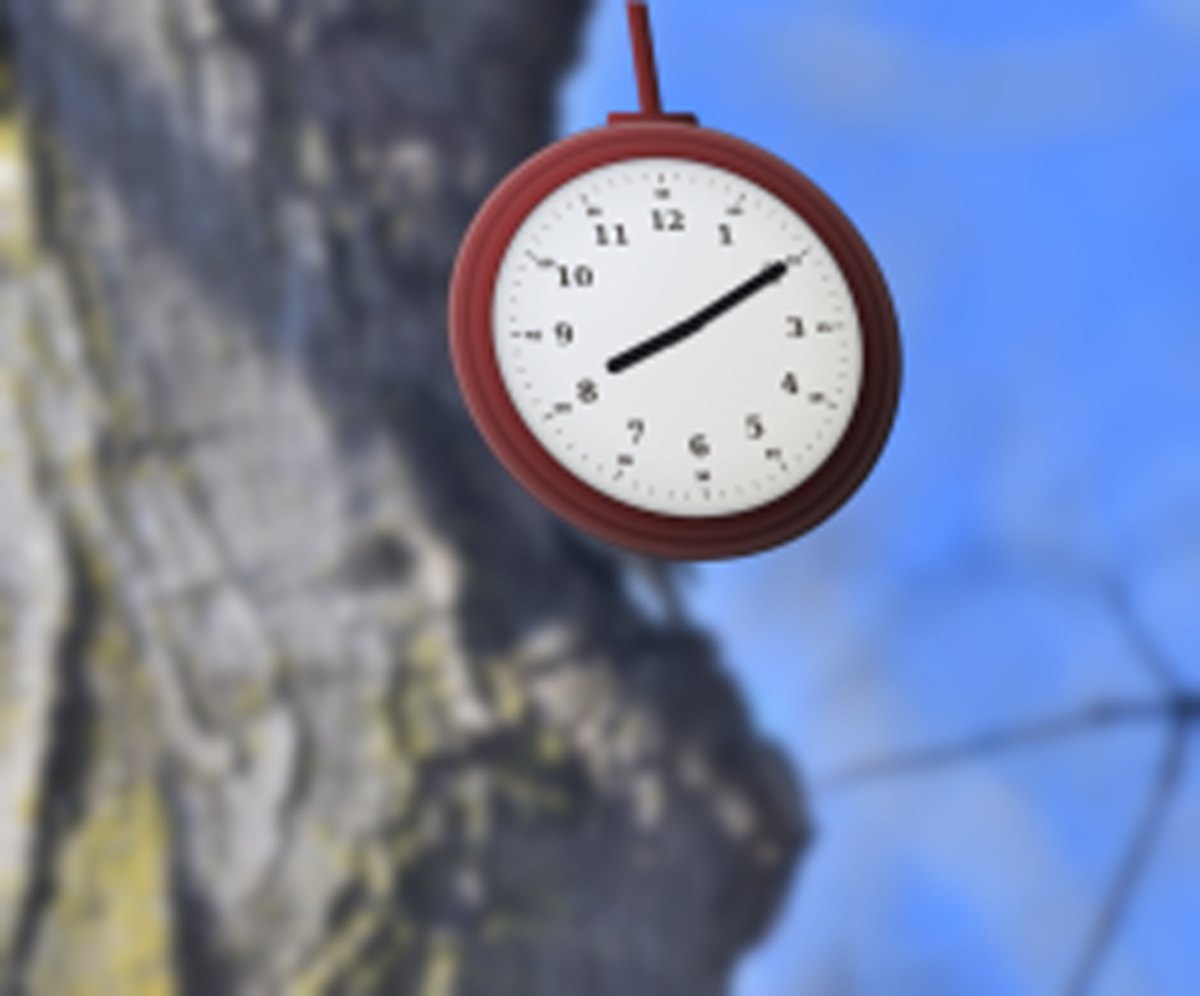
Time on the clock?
8:10
